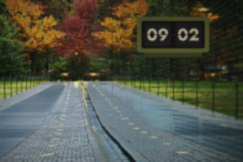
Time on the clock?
9:02
